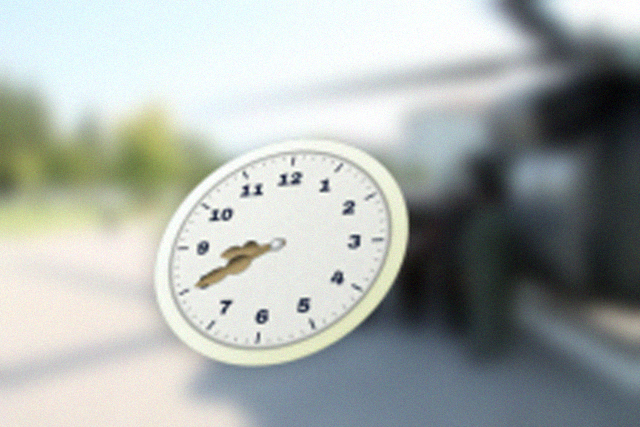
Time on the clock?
8:40
